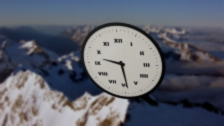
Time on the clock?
9:29
